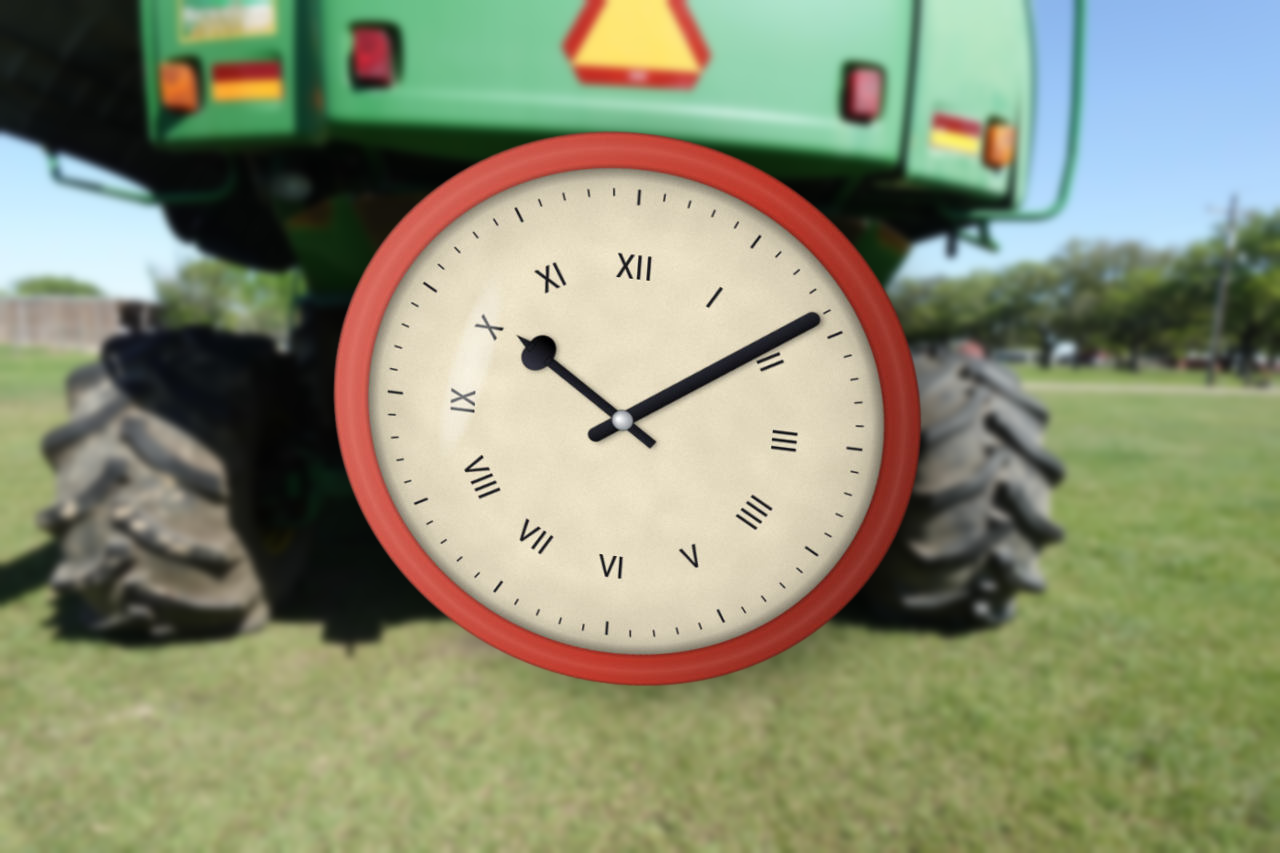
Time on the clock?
10:09
